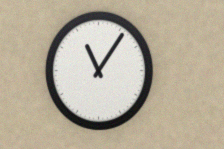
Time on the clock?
11:06
